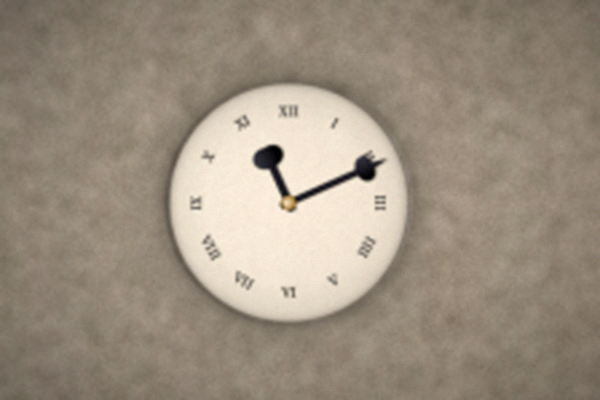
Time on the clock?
11:11
